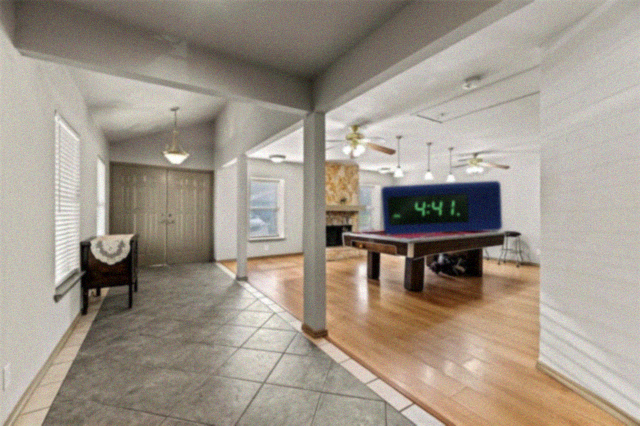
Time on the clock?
4:41
